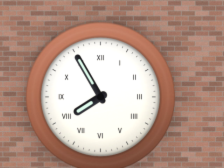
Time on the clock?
7:55
